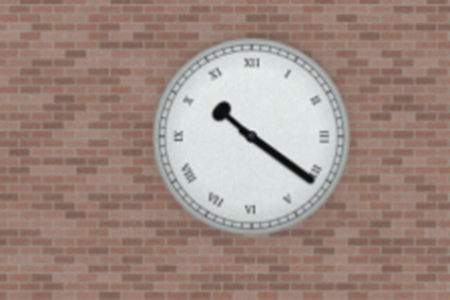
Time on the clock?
10:21
